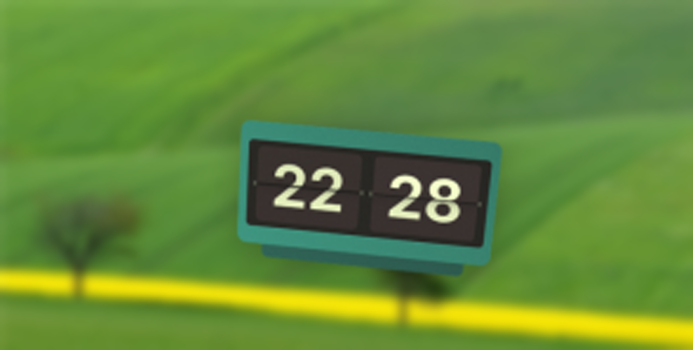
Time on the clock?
22:28
